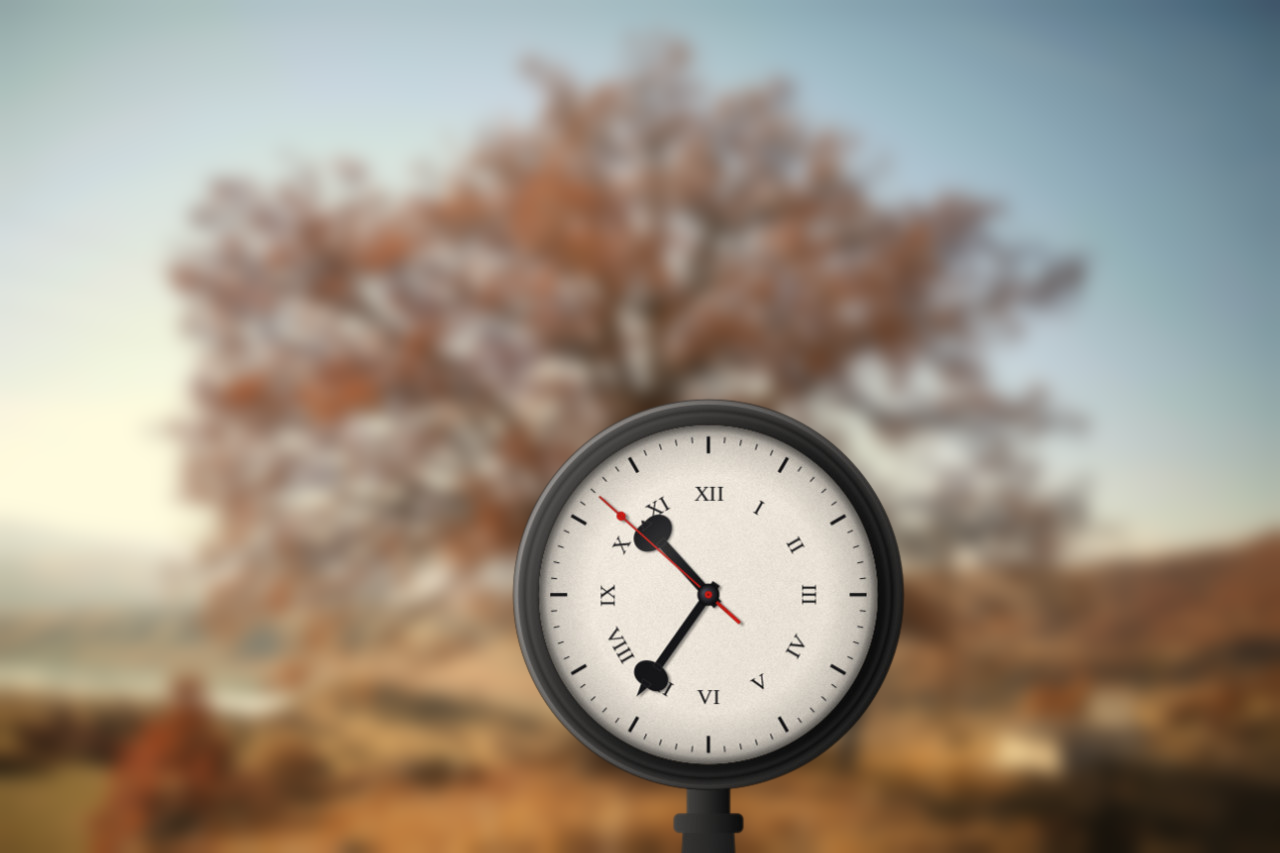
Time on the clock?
10:35:52
